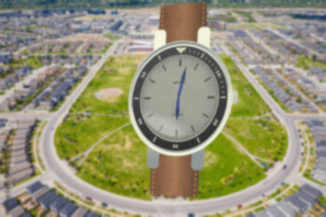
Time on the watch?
6:02
